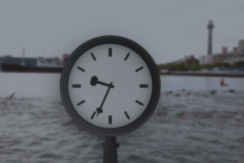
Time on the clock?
9:34
